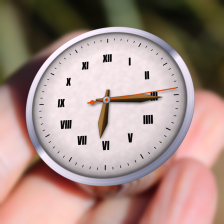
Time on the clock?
6:15:14
